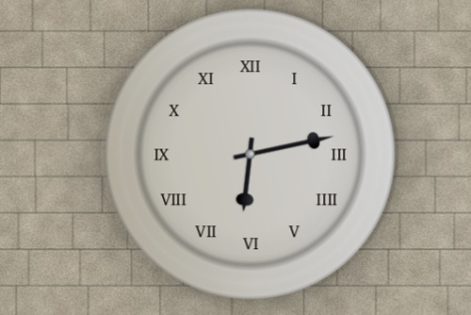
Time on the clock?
6:13
